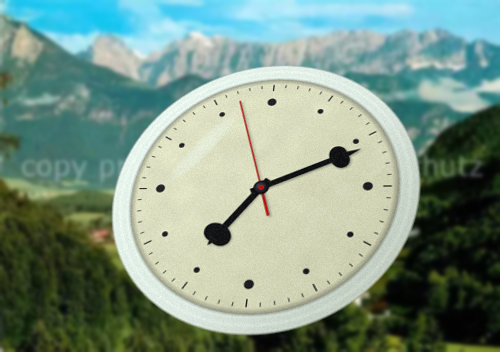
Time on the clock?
7:10:57
